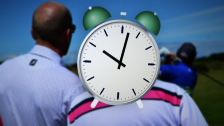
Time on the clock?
10:02
